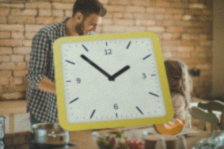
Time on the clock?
1:53
